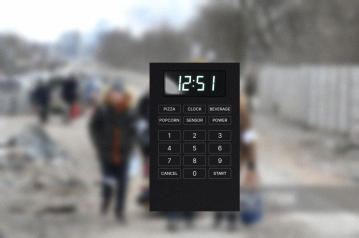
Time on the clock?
12:51
